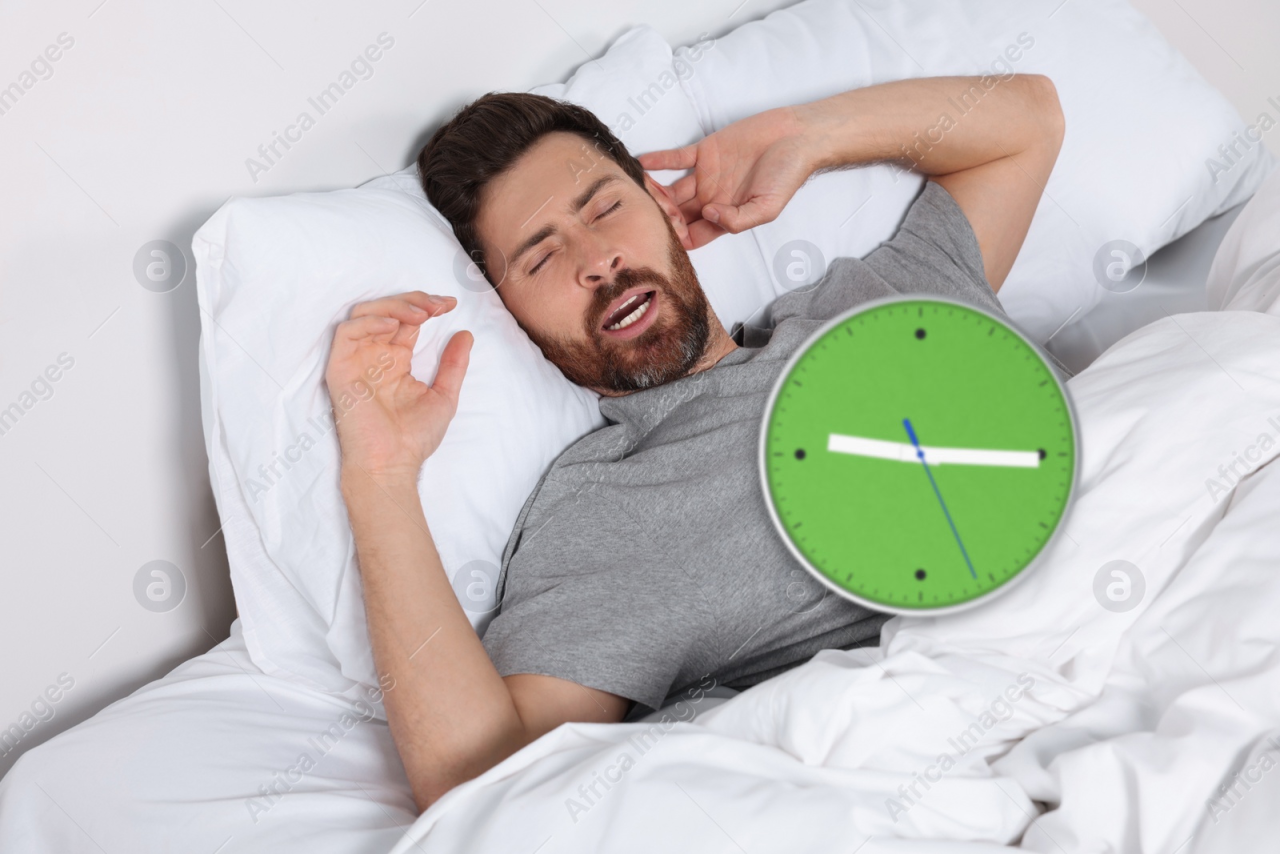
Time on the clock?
9:15:26
